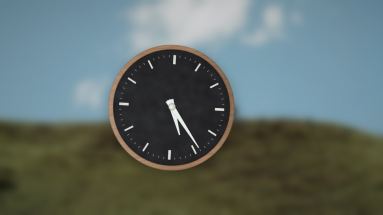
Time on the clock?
5:24
